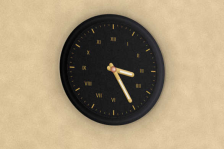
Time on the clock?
3:25
